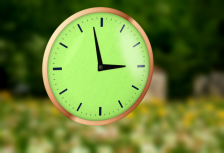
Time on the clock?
2:58
